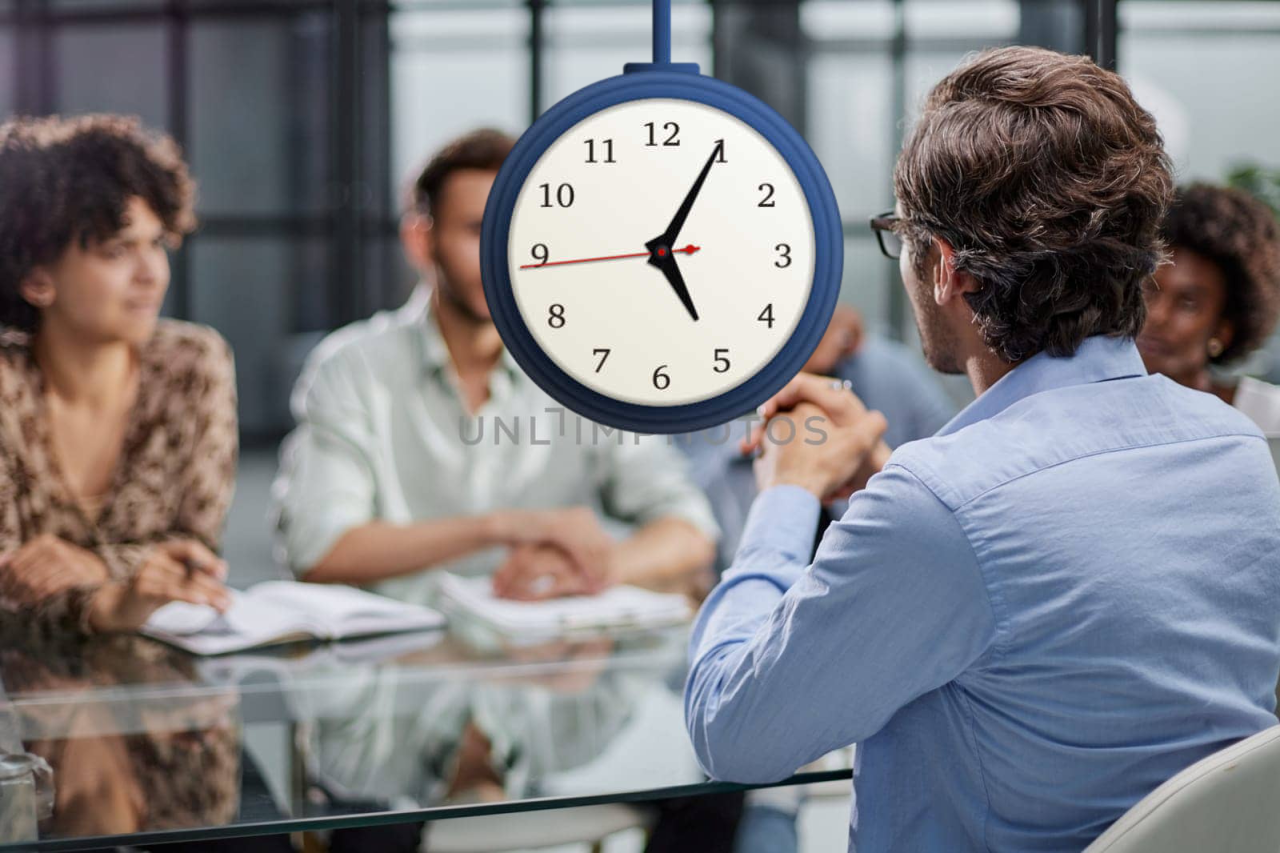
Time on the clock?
5:04:44
